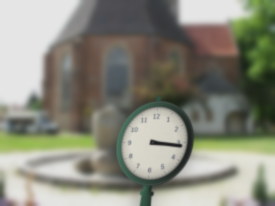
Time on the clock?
3:16
